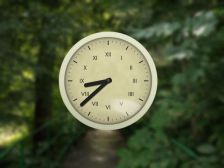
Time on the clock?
8:38
